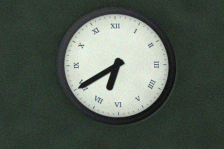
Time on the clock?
6:40
